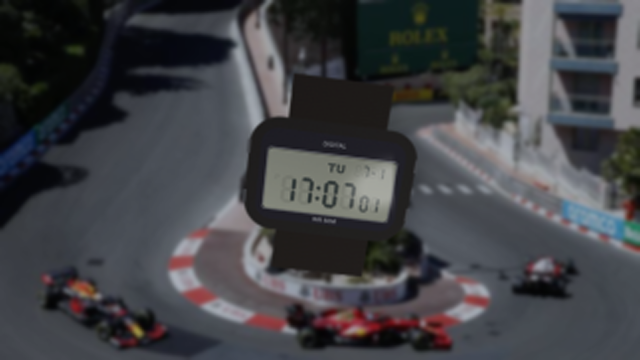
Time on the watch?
17:07:01
